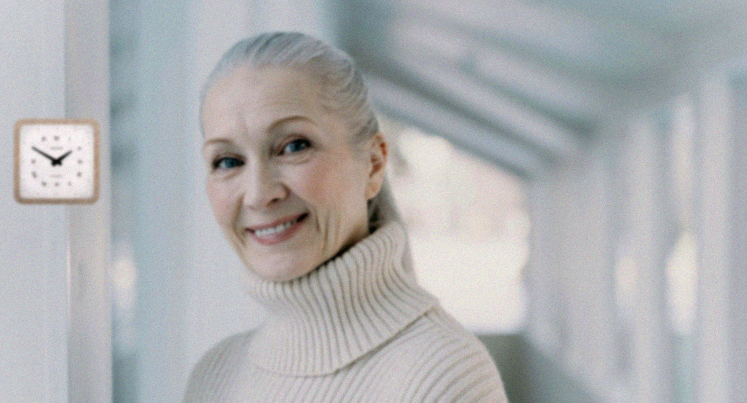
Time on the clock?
1:50
